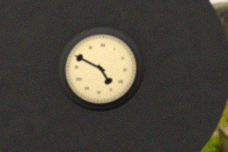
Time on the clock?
4:49
